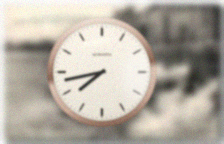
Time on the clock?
7:43
